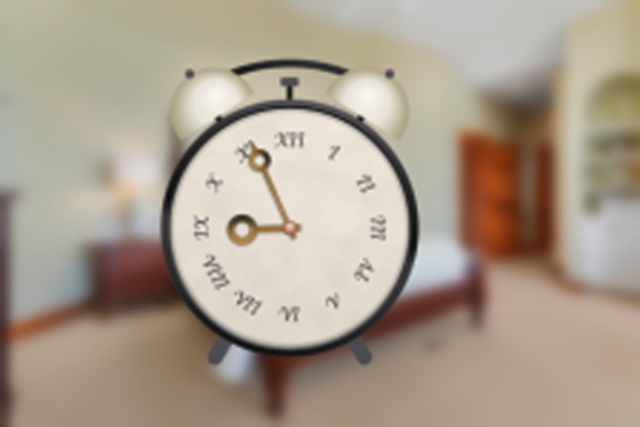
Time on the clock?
8:56
